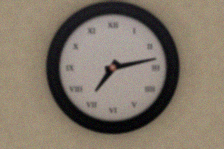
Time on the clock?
7:13
